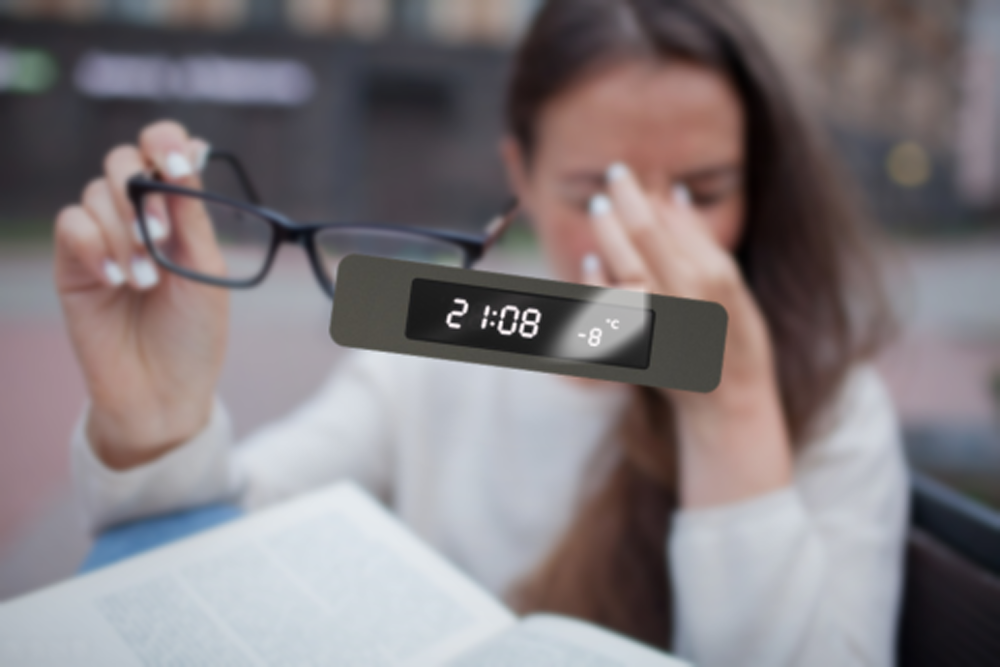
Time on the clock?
21:08
